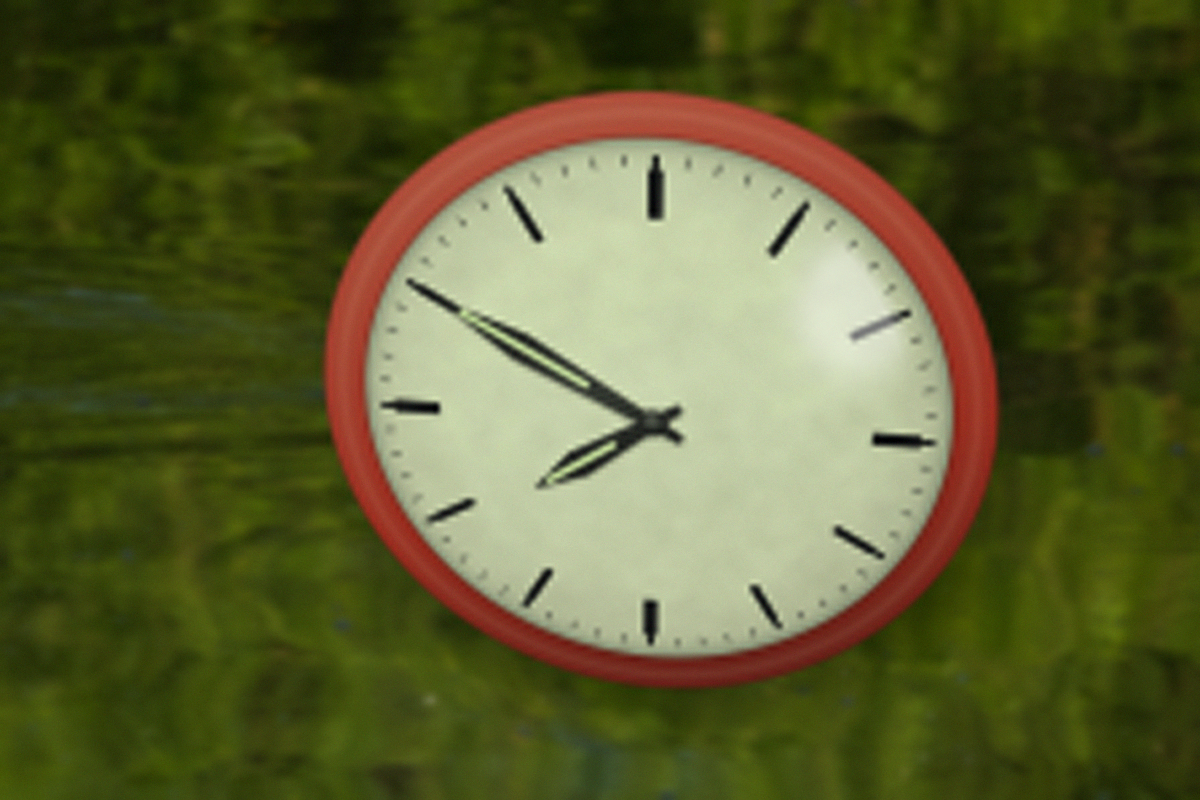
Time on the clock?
7:50
